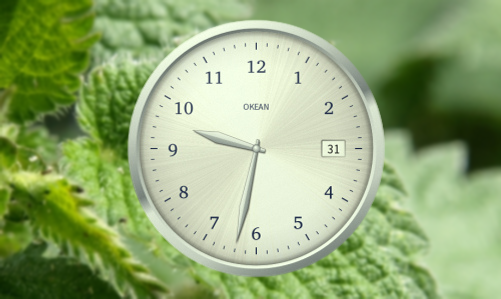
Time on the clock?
9:32
